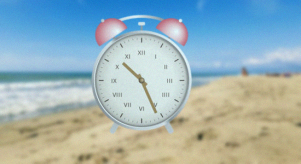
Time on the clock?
10:26
